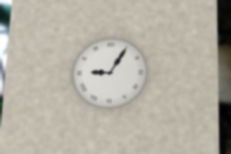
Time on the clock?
9:05
